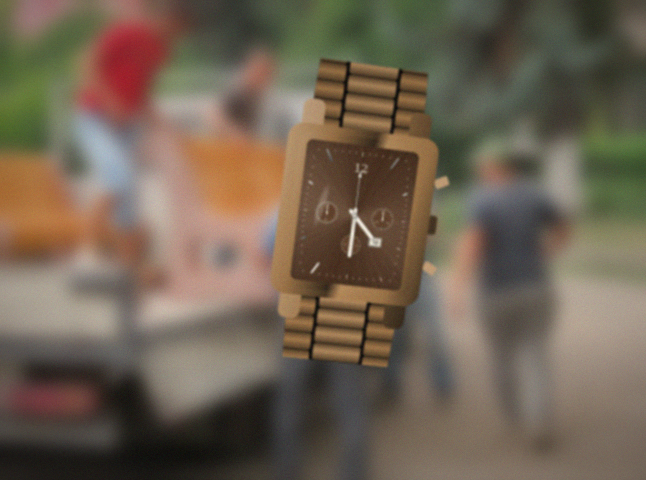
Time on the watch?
4:30
